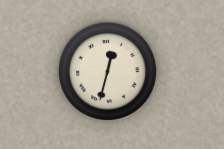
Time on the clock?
12:33
